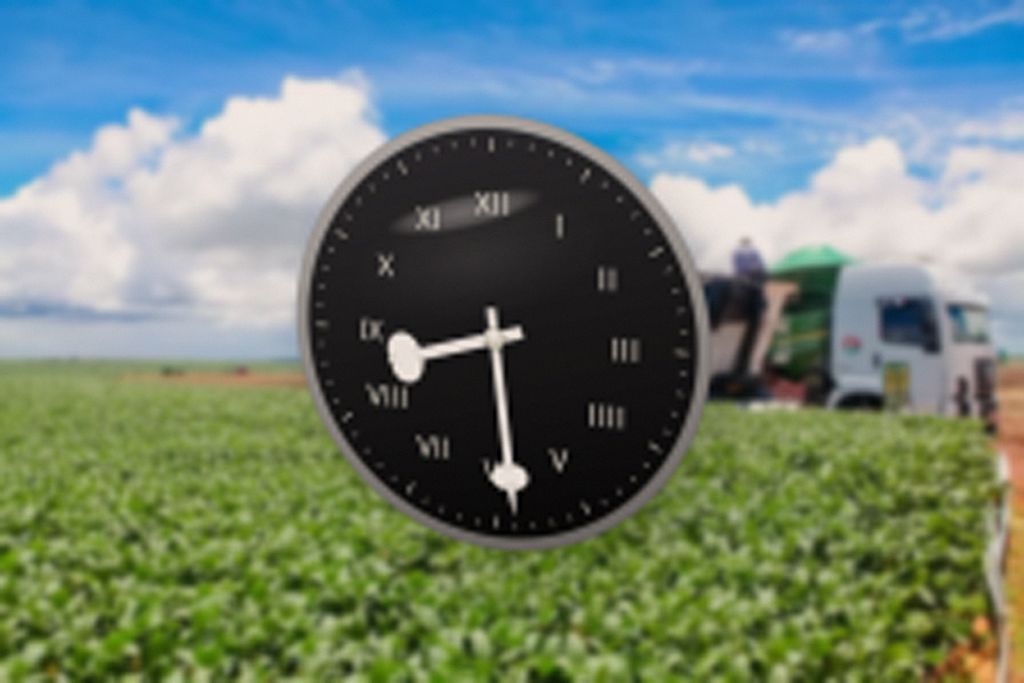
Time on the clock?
8:29
